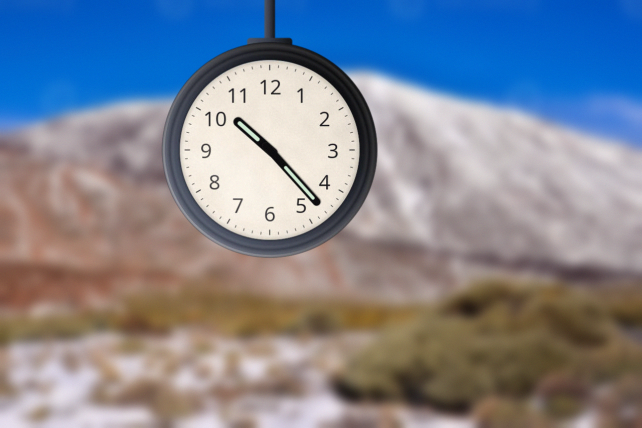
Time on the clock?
10:23
